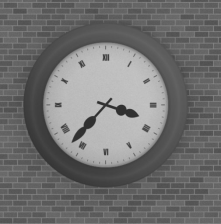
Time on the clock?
3:37
